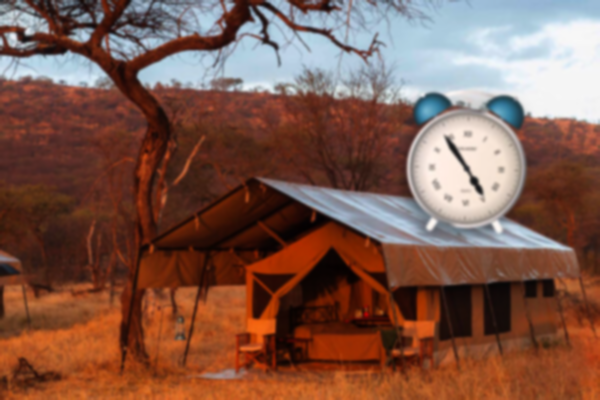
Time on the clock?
4:54
